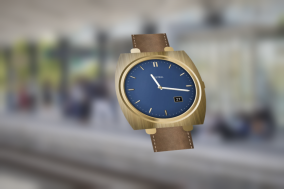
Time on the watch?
11:17
